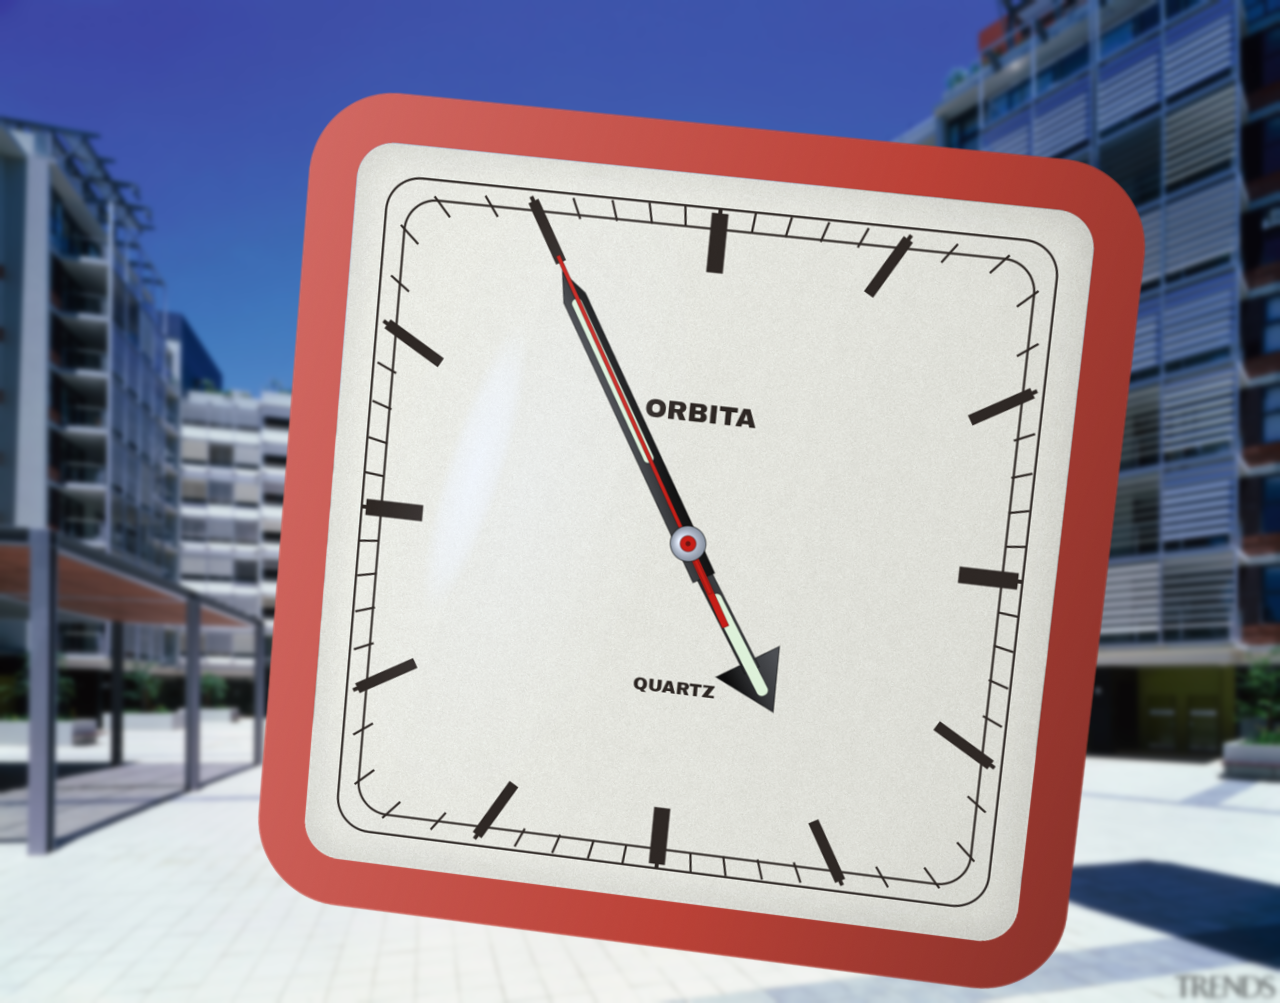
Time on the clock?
4:54:55
